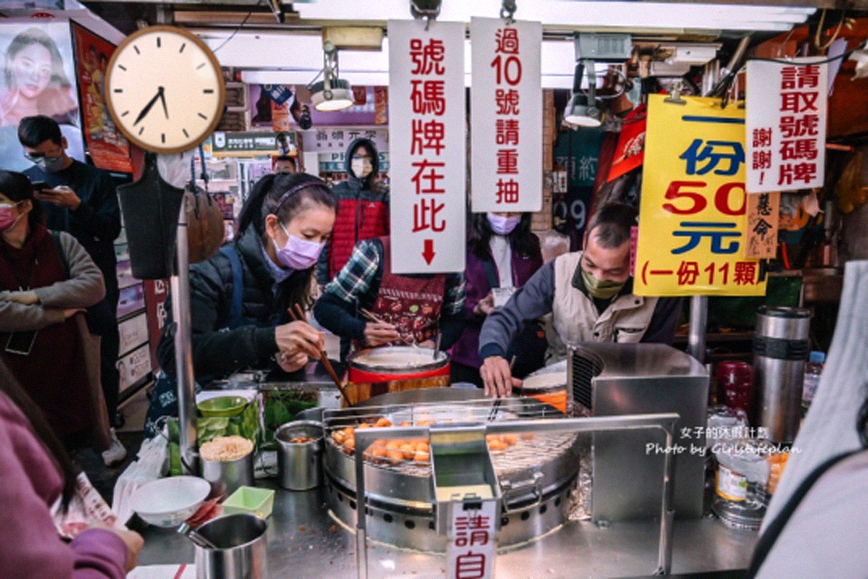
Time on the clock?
5:37
